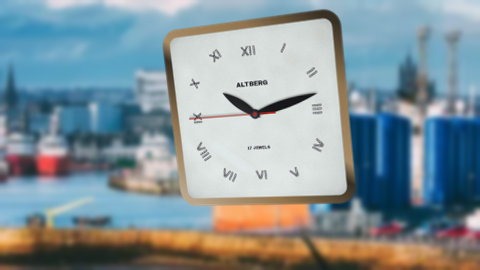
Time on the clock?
10:12:45
